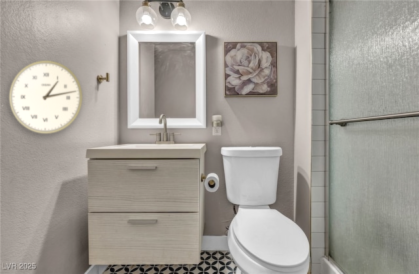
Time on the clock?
1:13
